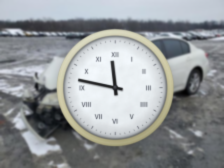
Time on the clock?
11:47
